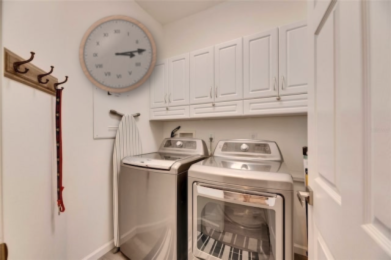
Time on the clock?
3:14
